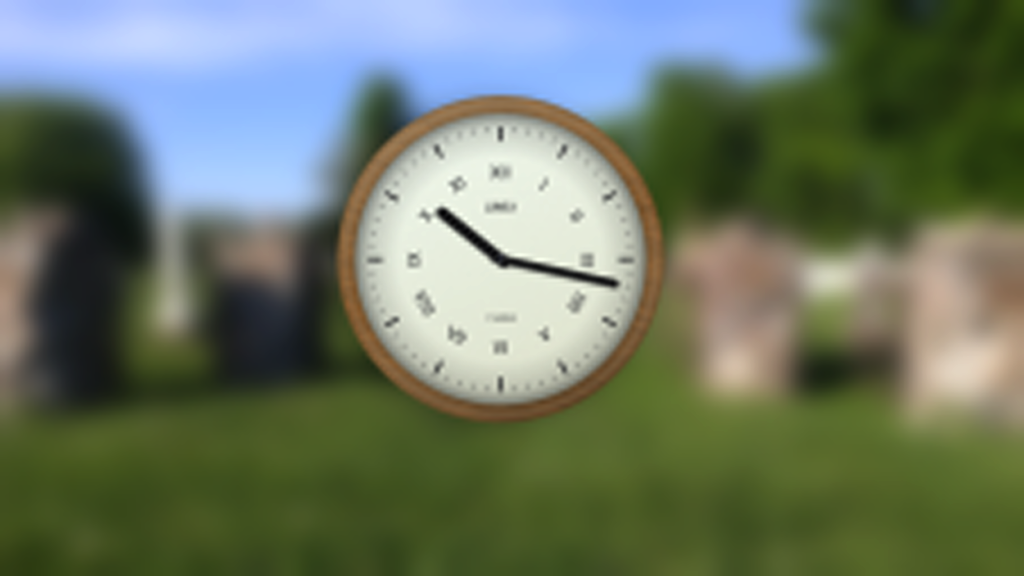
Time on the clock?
10:17
